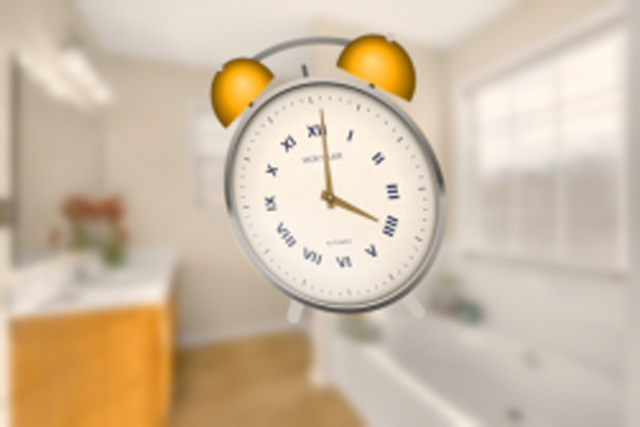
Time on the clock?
4:01
